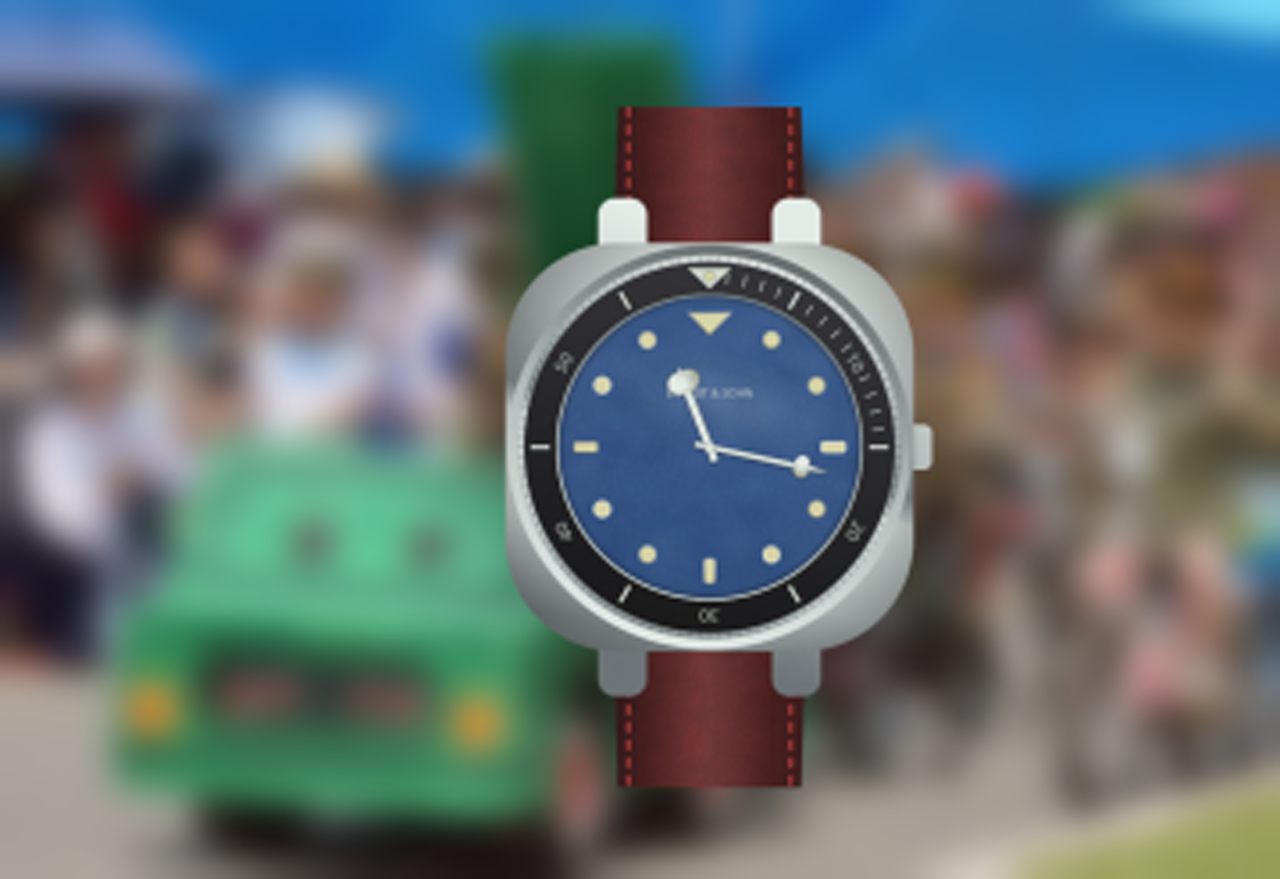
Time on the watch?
11:17
